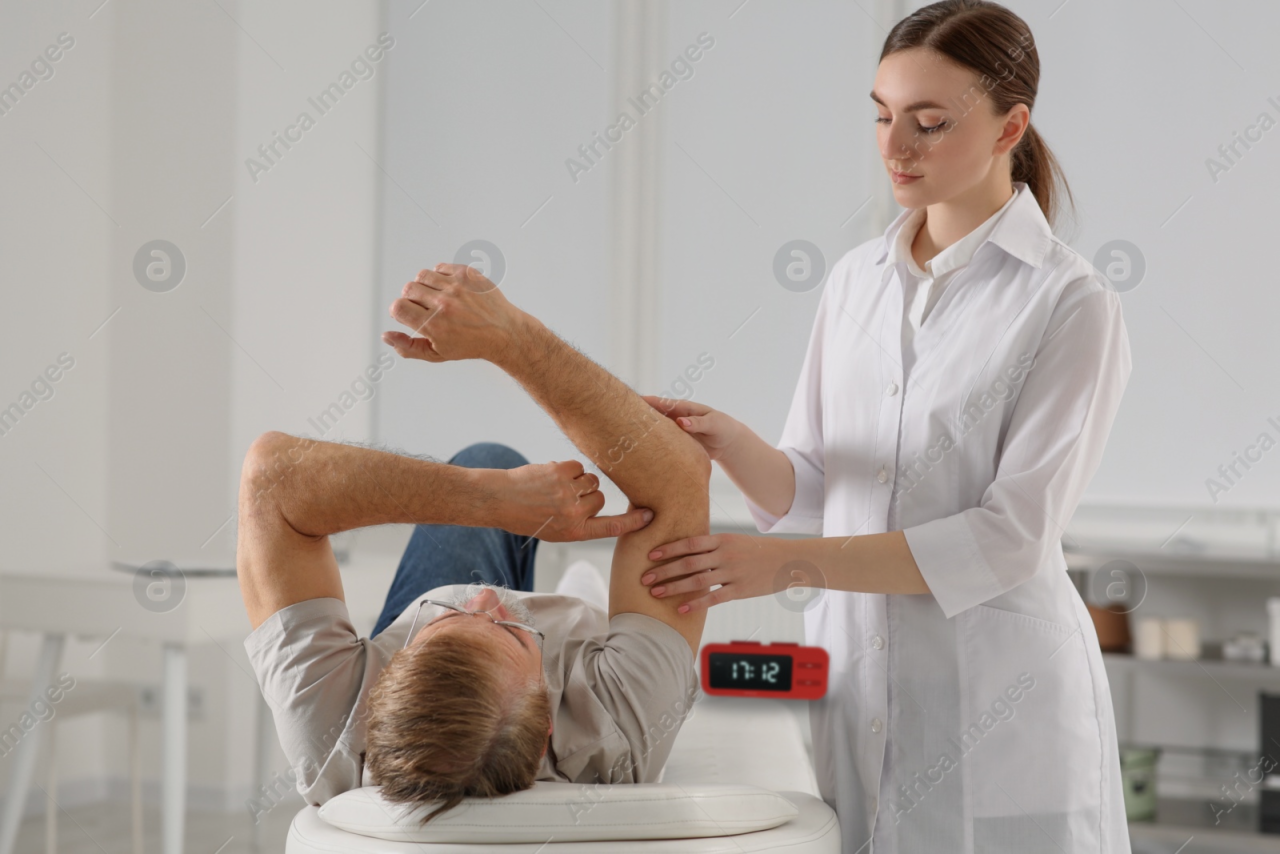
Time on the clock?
17:12
